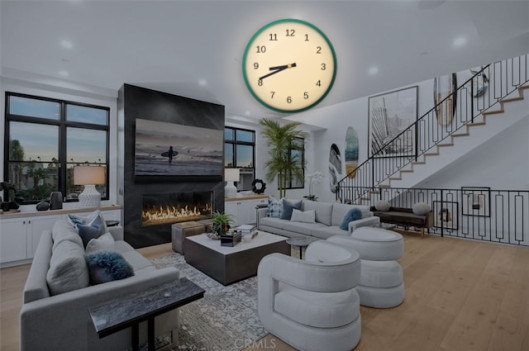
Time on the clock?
8:41
